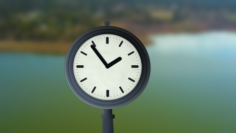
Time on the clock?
1:54
